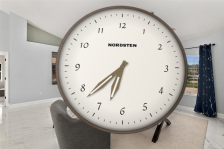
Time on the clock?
6:38
